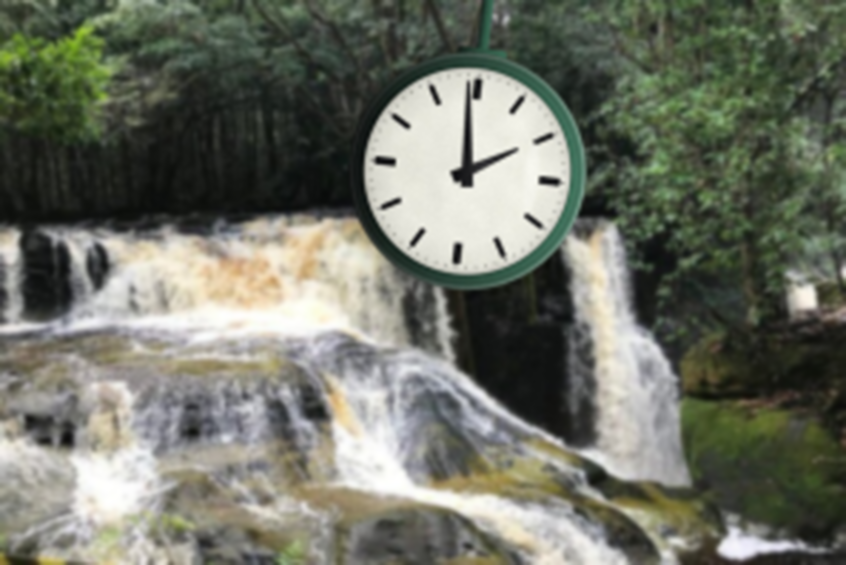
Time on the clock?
1:59
